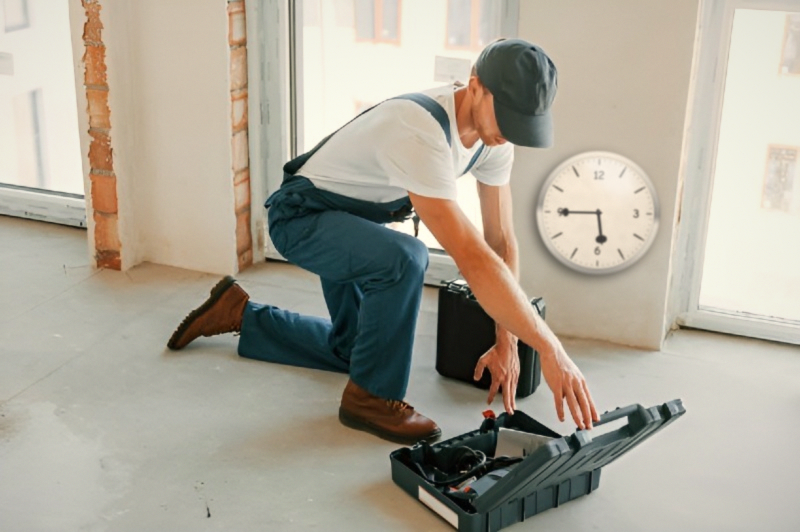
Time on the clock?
5:45
